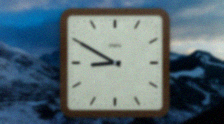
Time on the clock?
8:50
